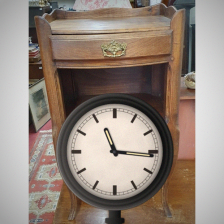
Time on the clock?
11:16
